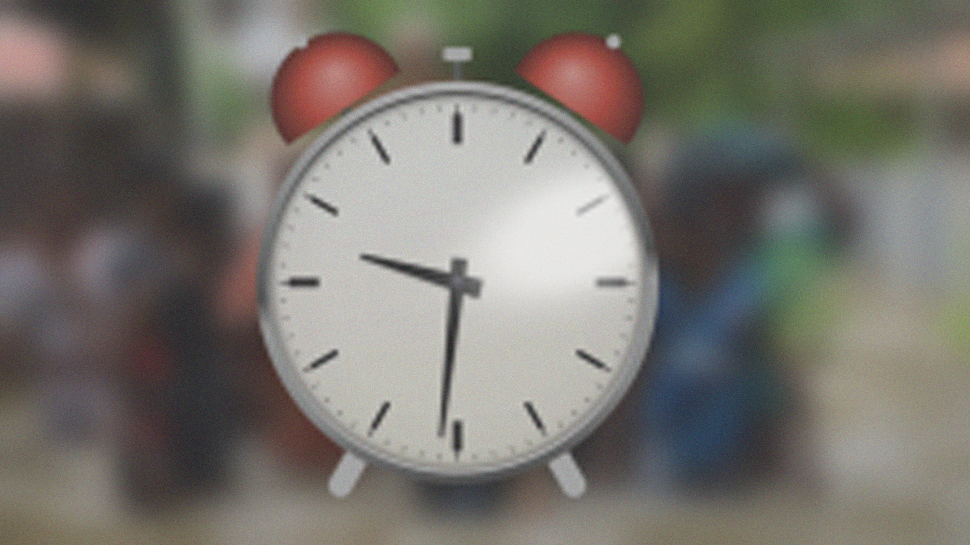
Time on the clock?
9:31
